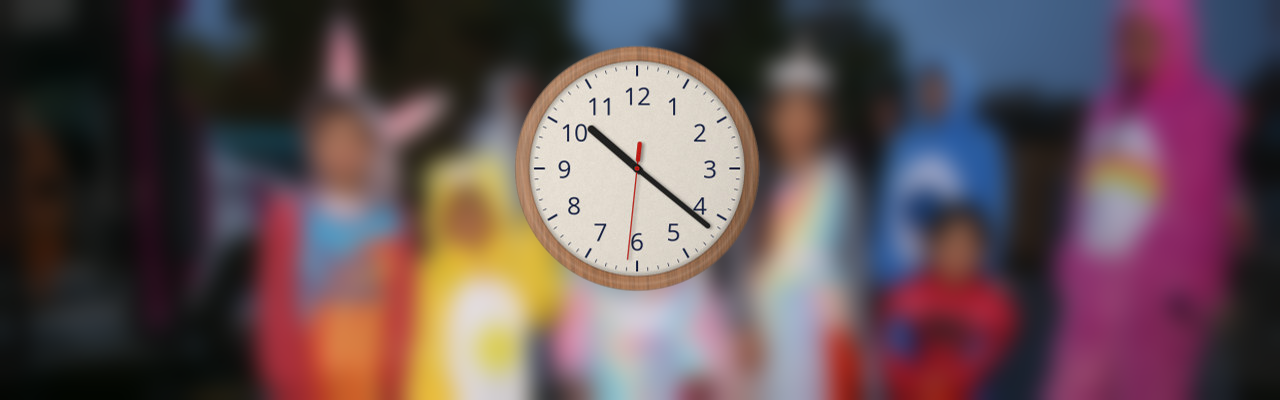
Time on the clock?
10:21:31
